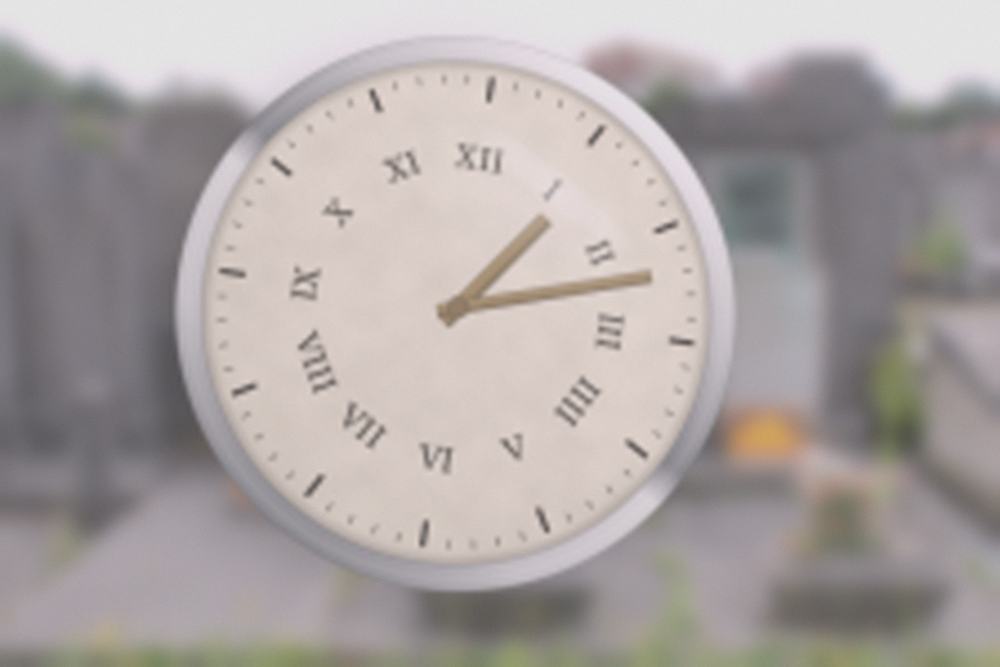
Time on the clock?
1:12
